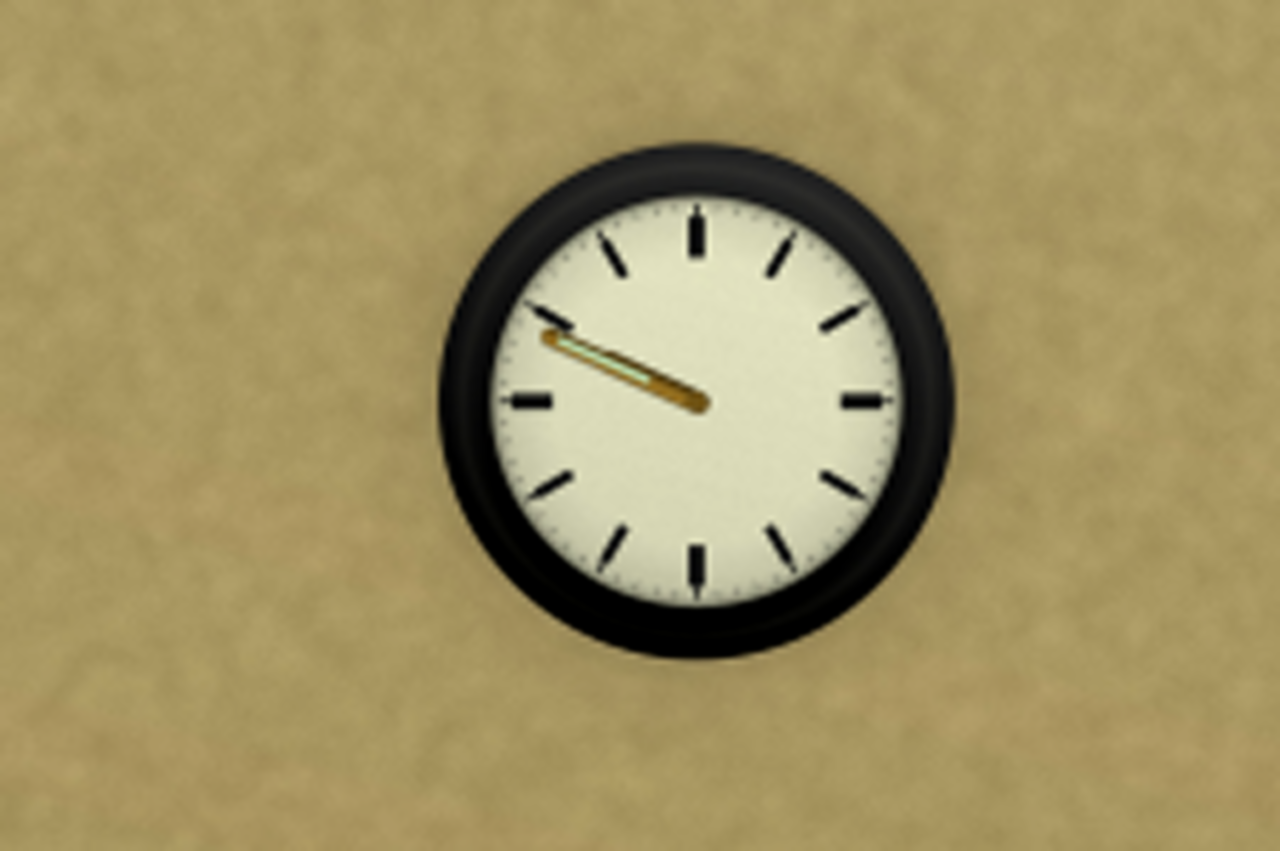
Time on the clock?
9:49
